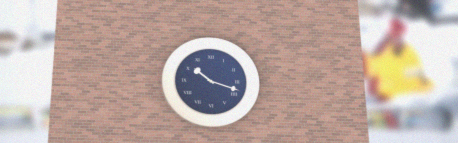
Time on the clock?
10:18
